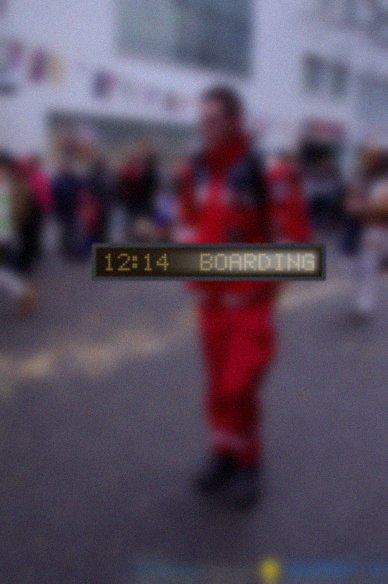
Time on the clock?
12:14
